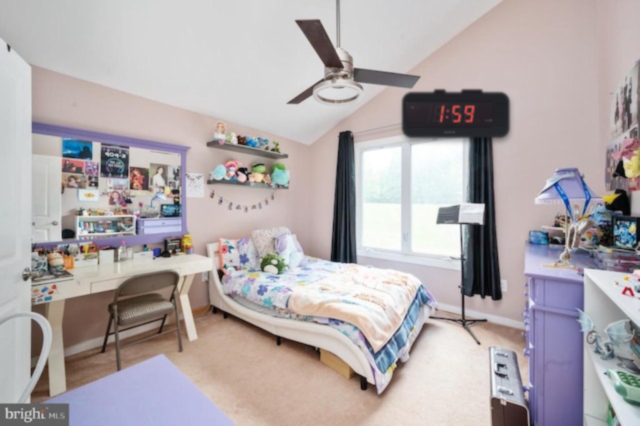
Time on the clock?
1:59
